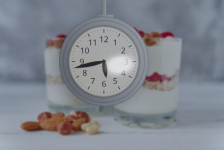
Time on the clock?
5:43
